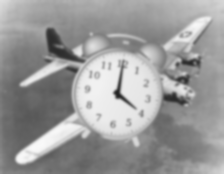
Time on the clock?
4:00
